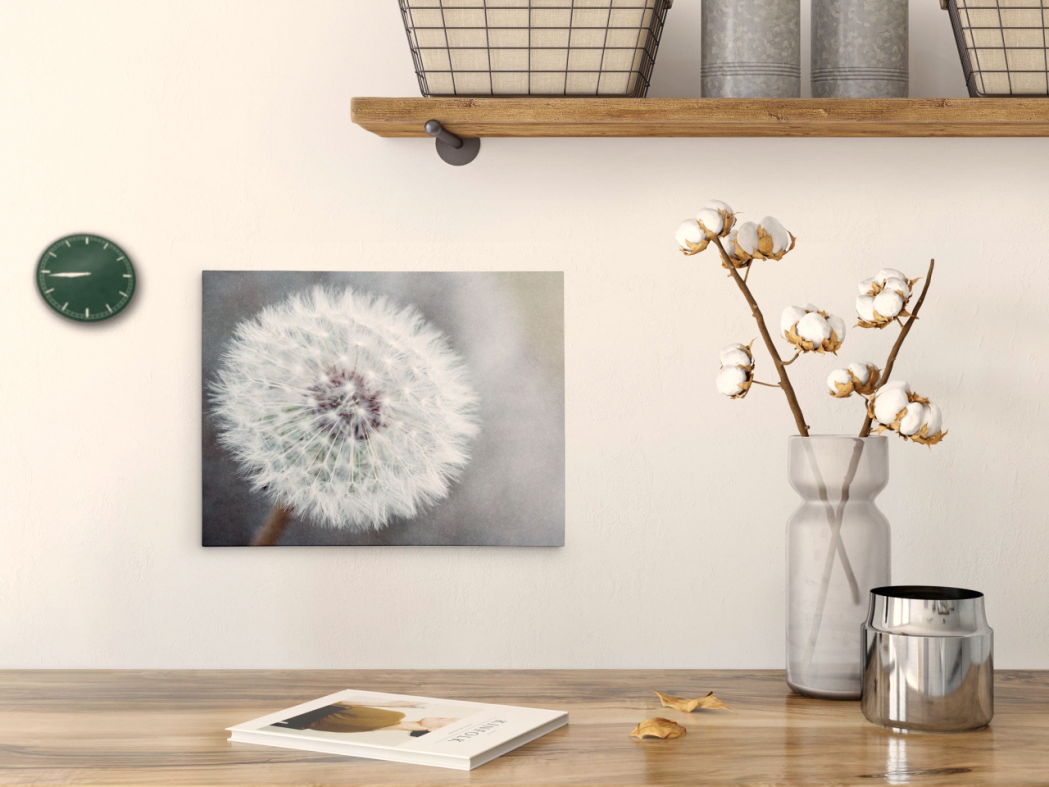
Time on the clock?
8:44
